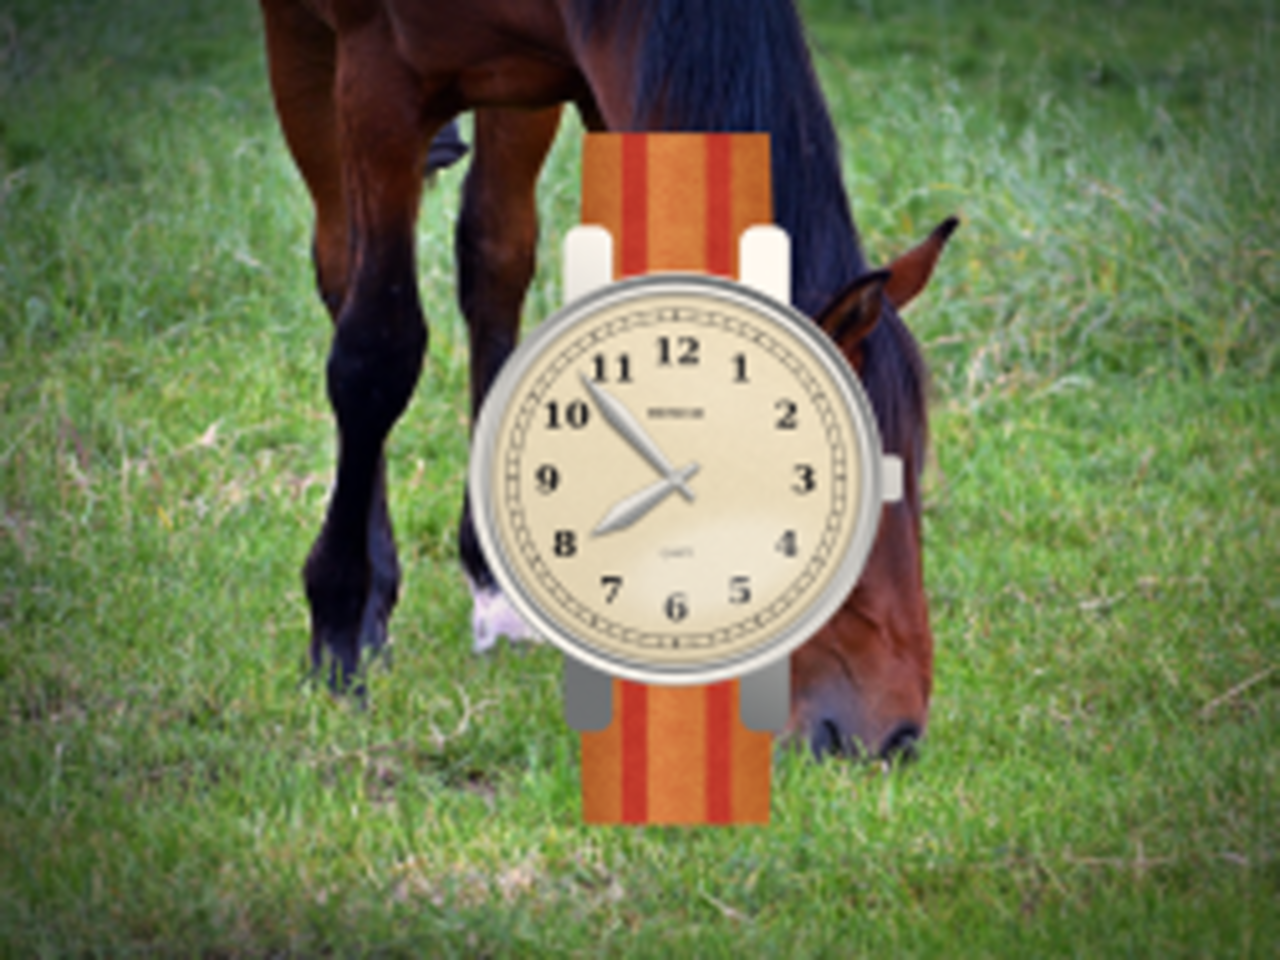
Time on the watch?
7:53
